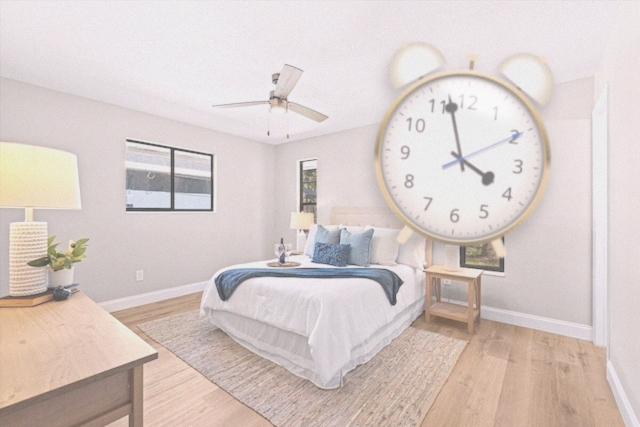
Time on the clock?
3:57:10
